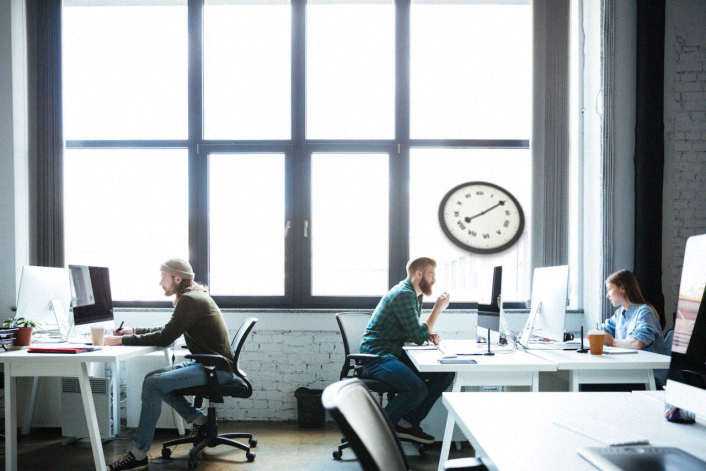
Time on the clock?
8:10
